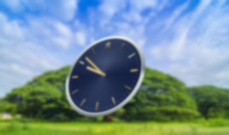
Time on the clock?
9:52
